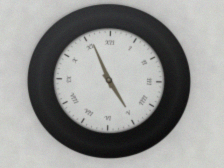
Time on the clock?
4:56
